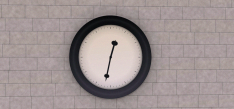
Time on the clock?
12:32
